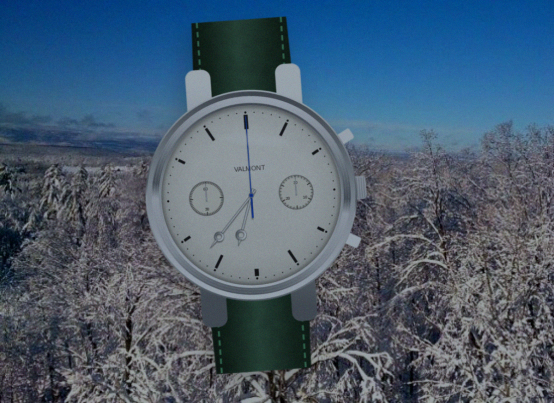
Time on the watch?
6:37
